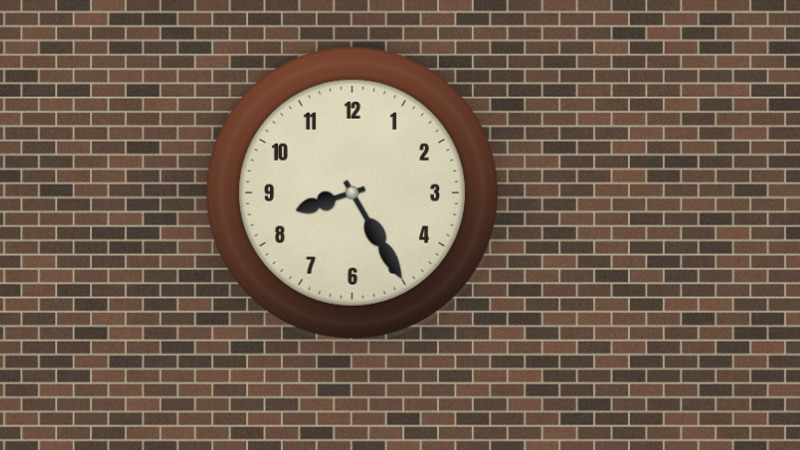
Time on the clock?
8:25
